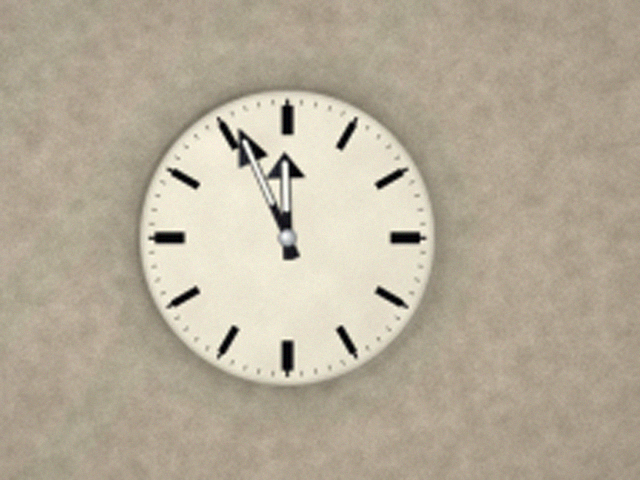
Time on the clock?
11:56
